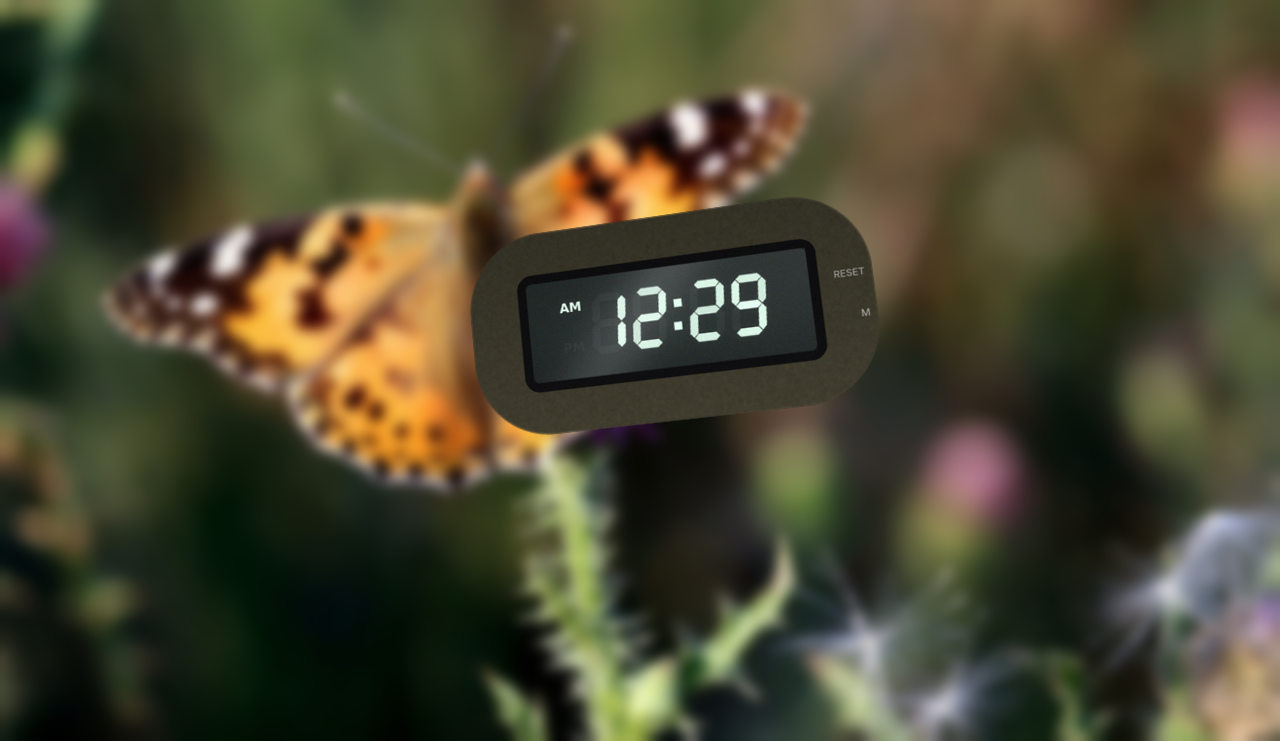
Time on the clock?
12:29
